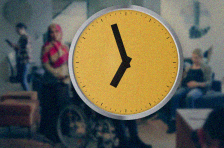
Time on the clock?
6:57
